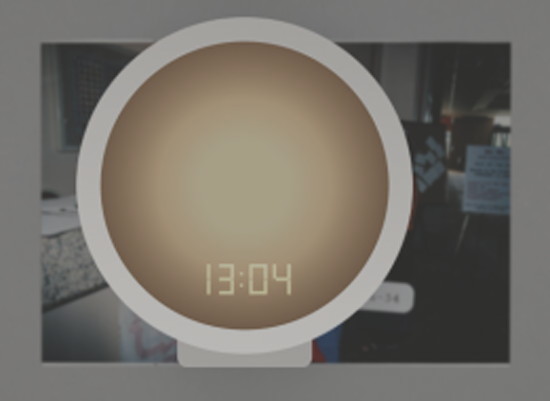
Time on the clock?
13:04
